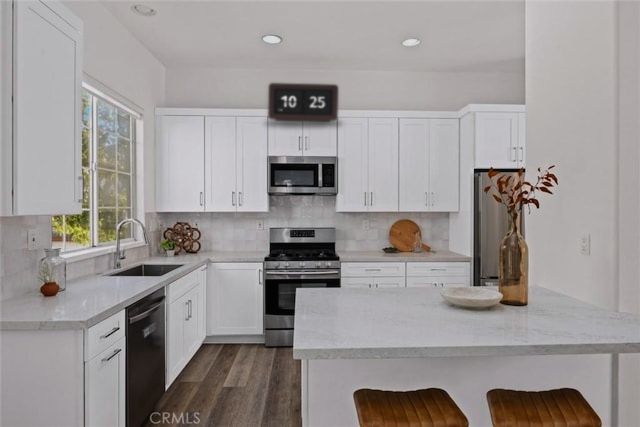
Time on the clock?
10:25
